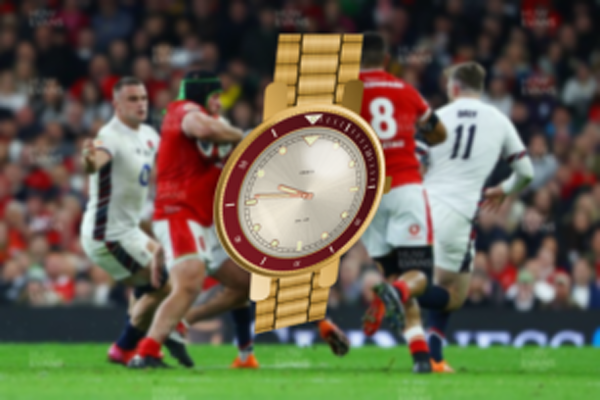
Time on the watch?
9:46
